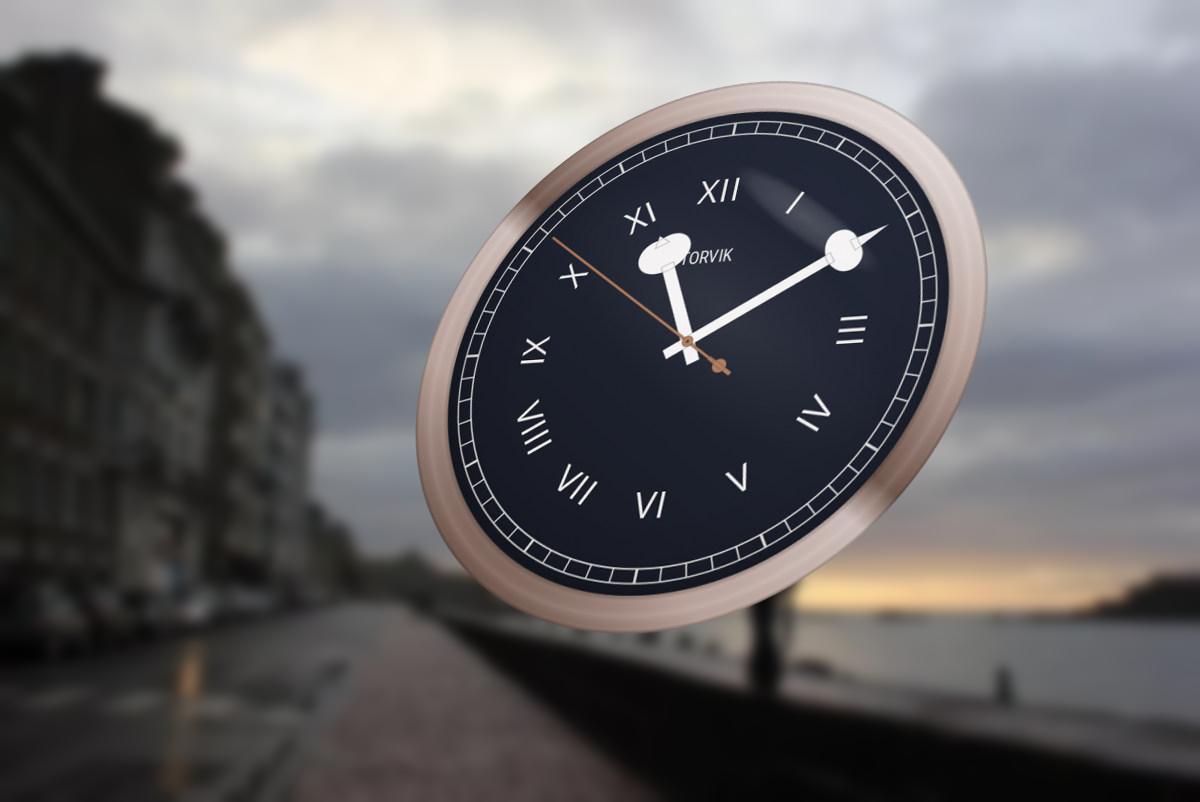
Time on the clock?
11:09:51
